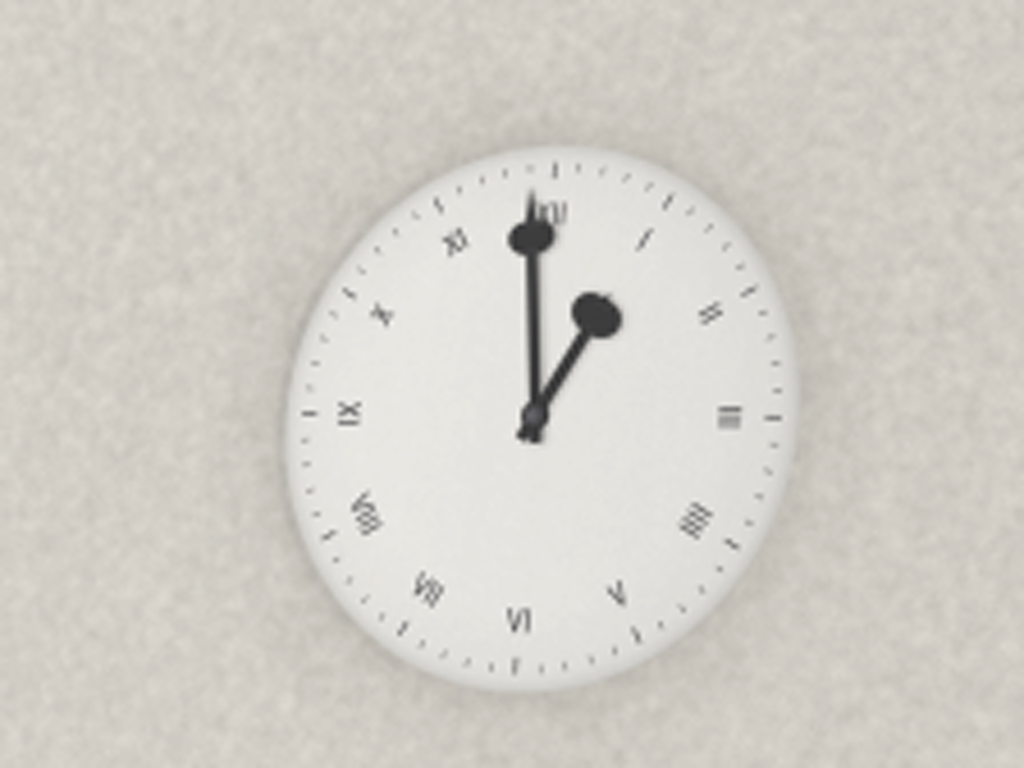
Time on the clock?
12:59
